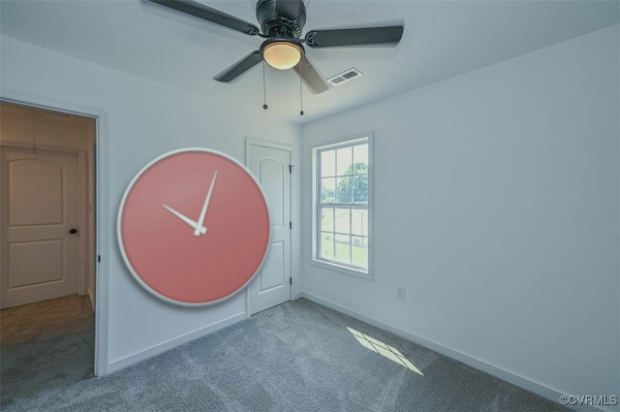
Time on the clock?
10:03
